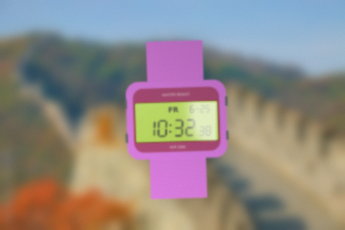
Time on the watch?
10:32
